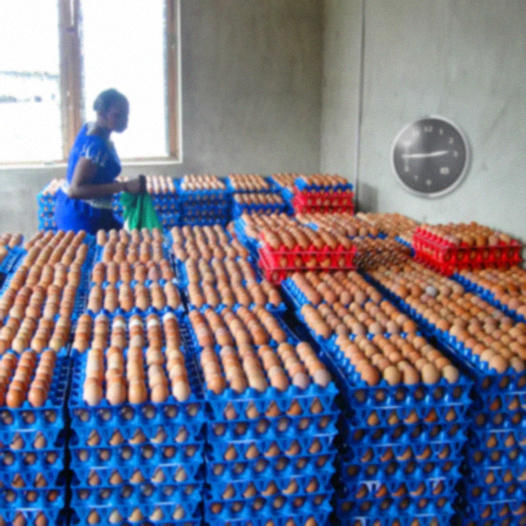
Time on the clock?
2:45
